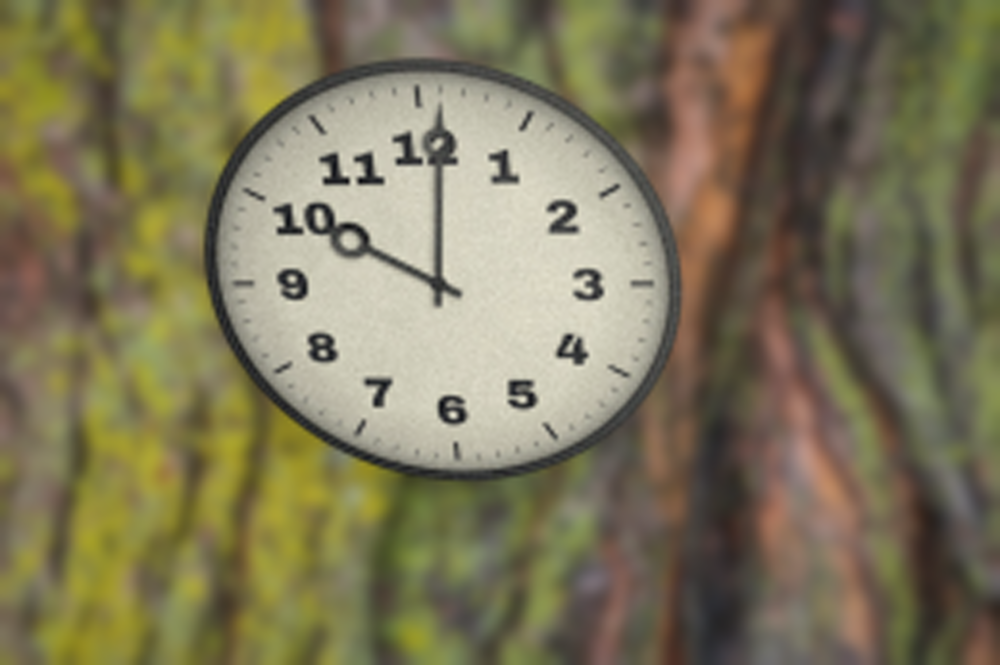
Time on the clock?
10:01
